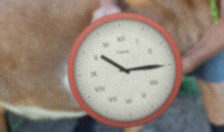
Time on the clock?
10:15
